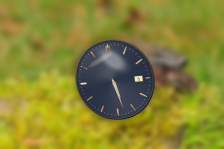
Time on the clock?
5:28
